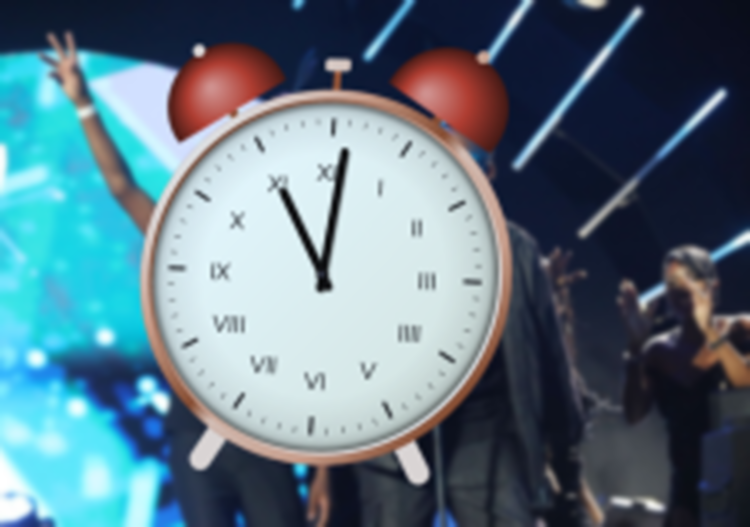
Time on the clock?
11:01
